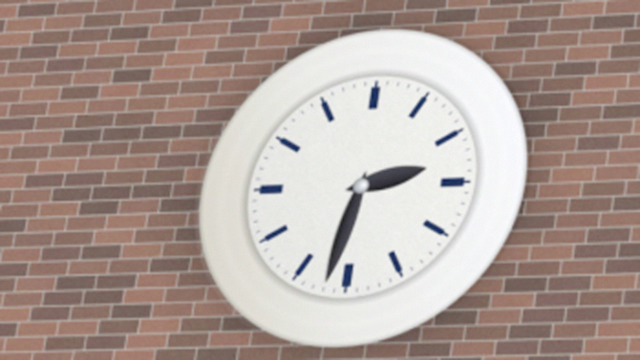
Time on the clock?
2:32
